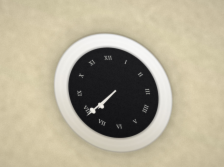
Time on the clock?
7:39
